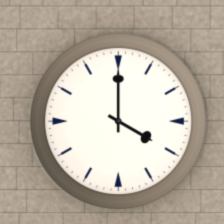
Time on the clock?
4:00
